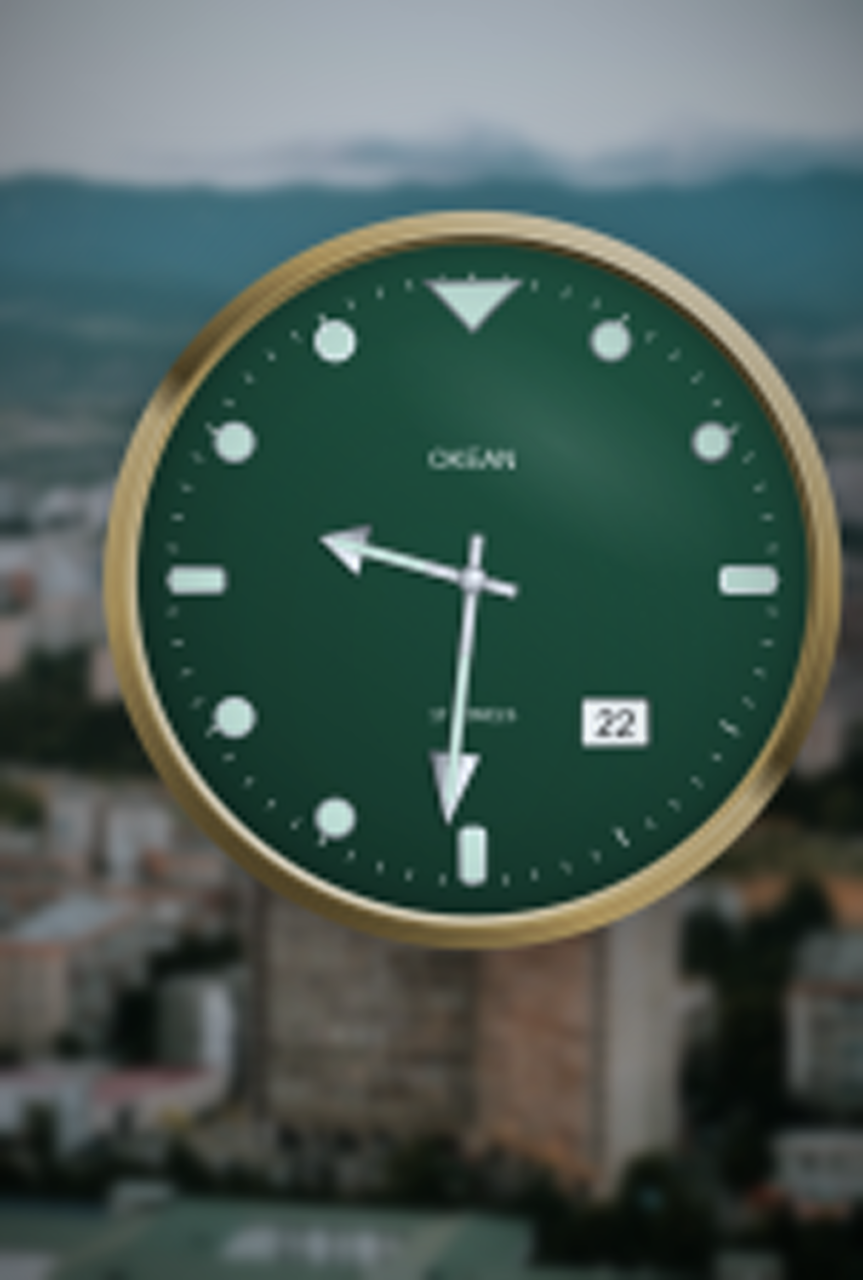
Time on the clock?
9:31
